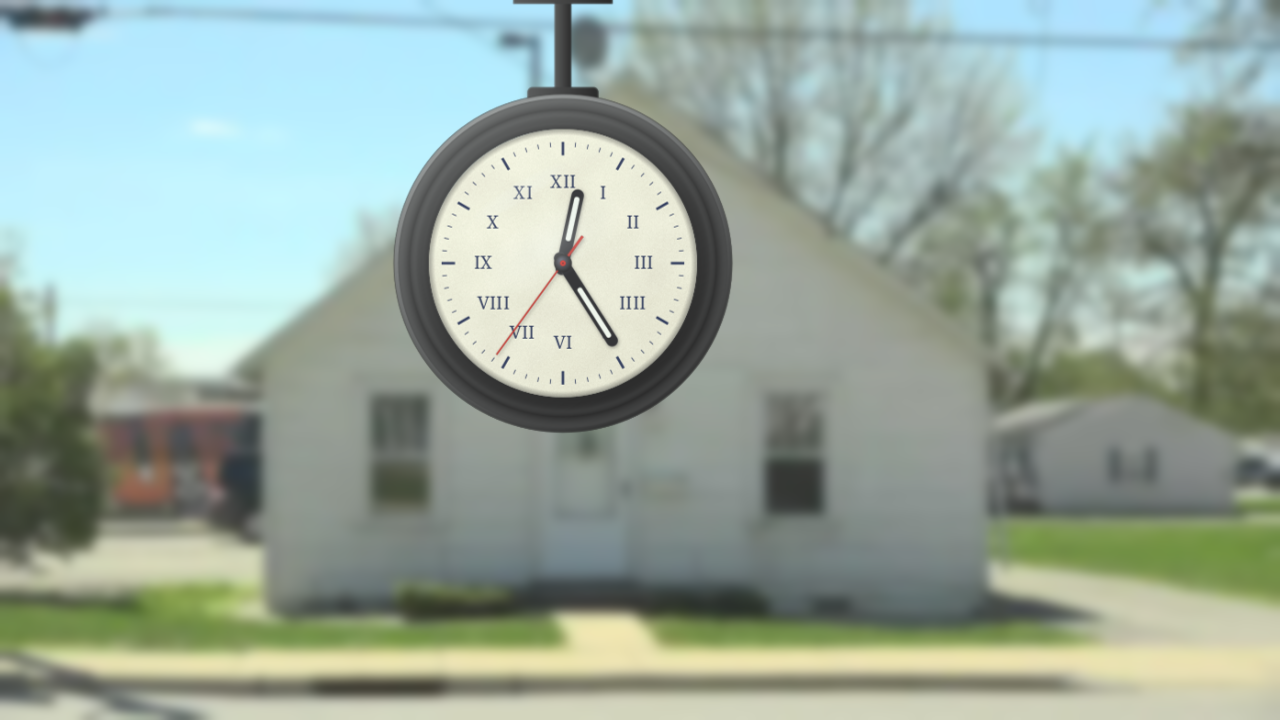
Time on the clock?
12:24:36
